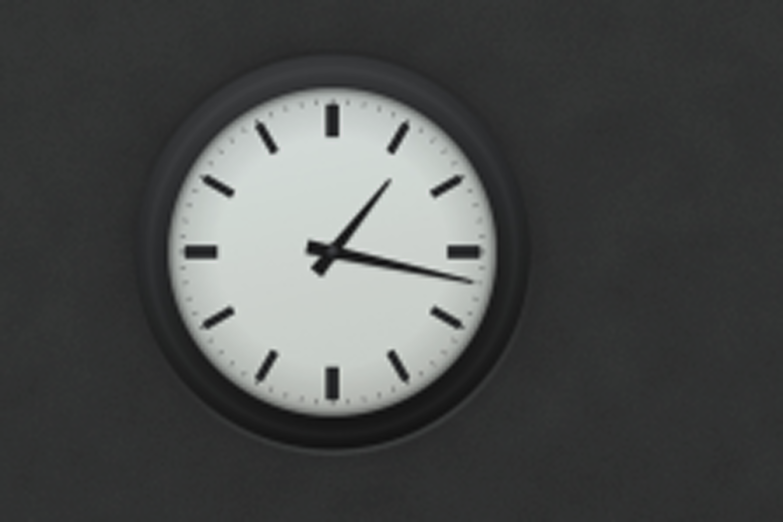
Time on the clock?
1:17
